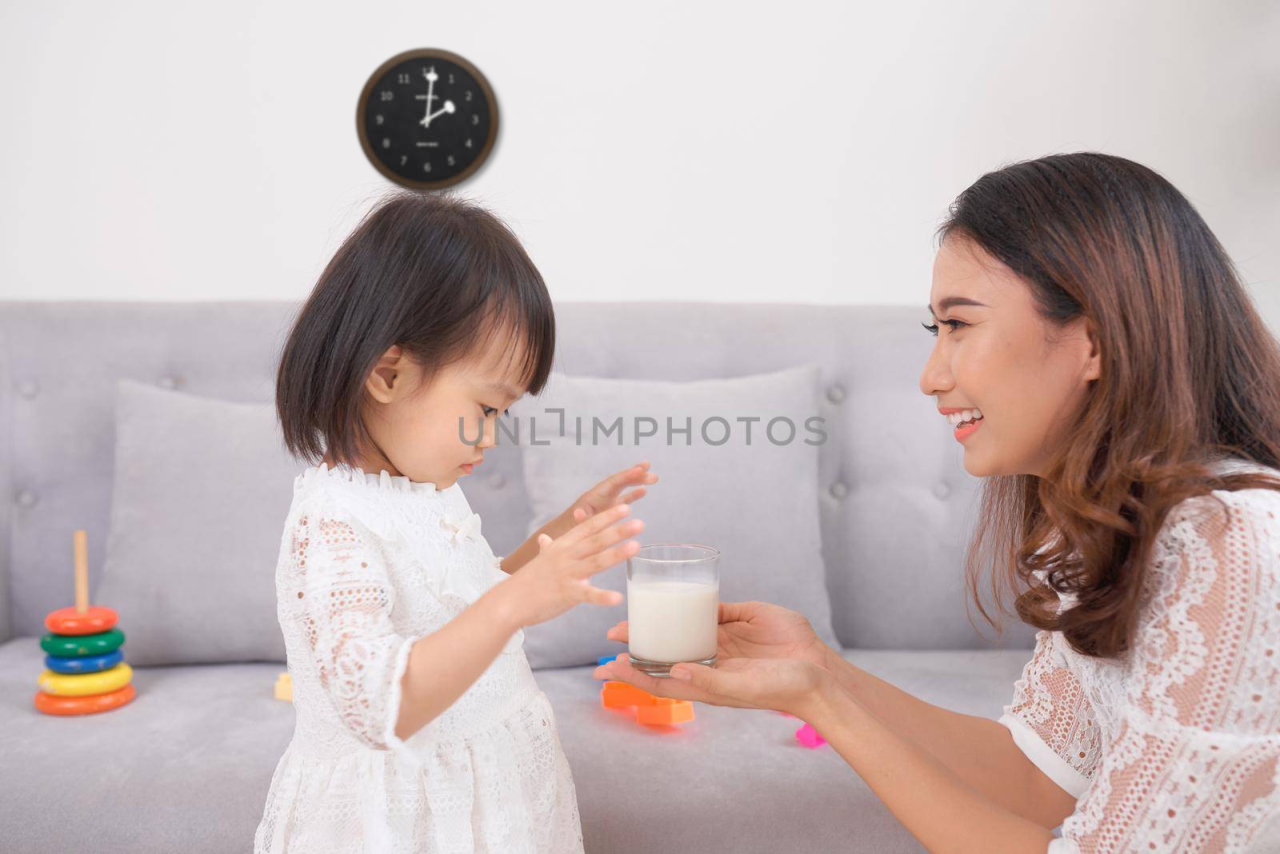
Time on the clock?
2:01
